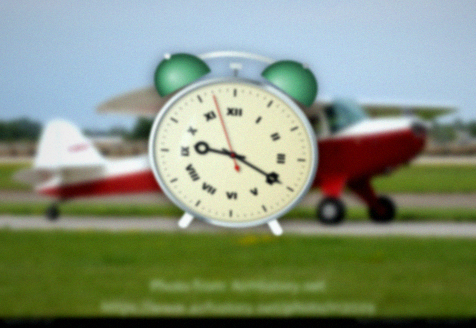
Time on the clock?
9:19:57
